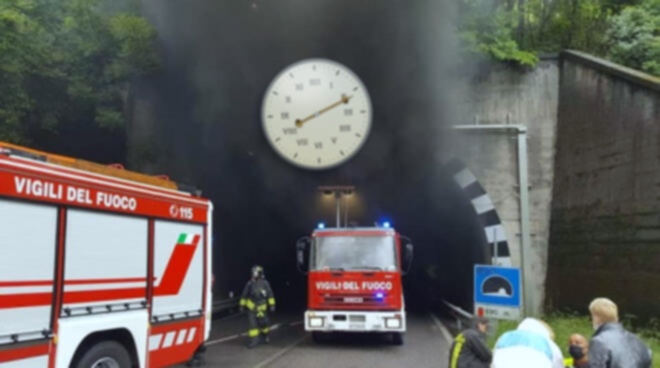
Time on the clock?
8:11
